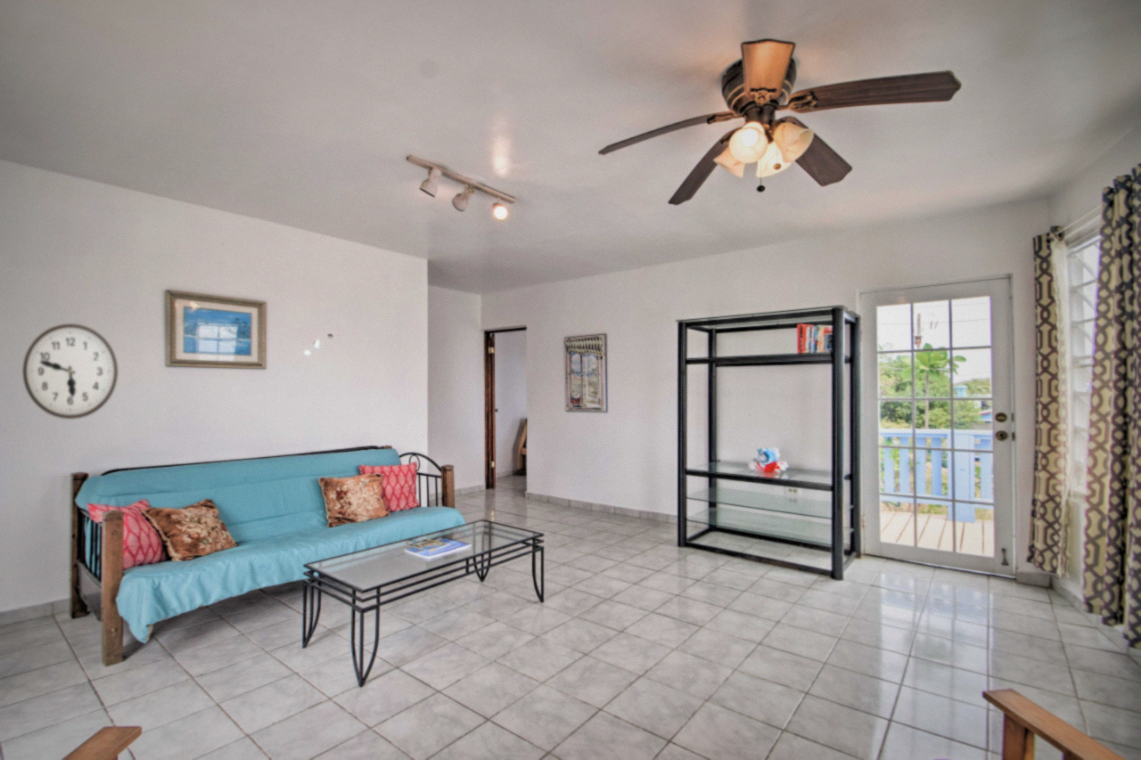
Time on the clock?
5:48
